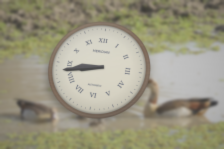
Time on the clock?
8:43
